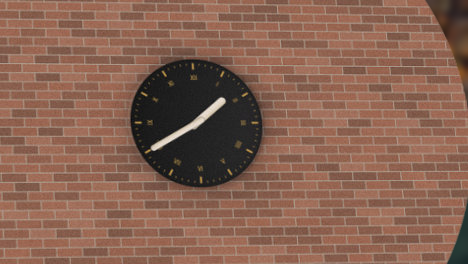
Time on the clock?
1:40
